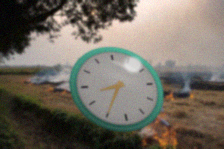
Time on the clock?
8:35
